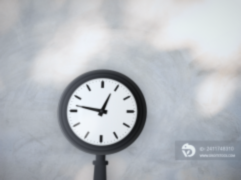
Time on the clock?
12:47
